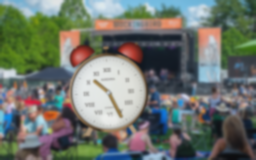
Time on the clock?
10:26
